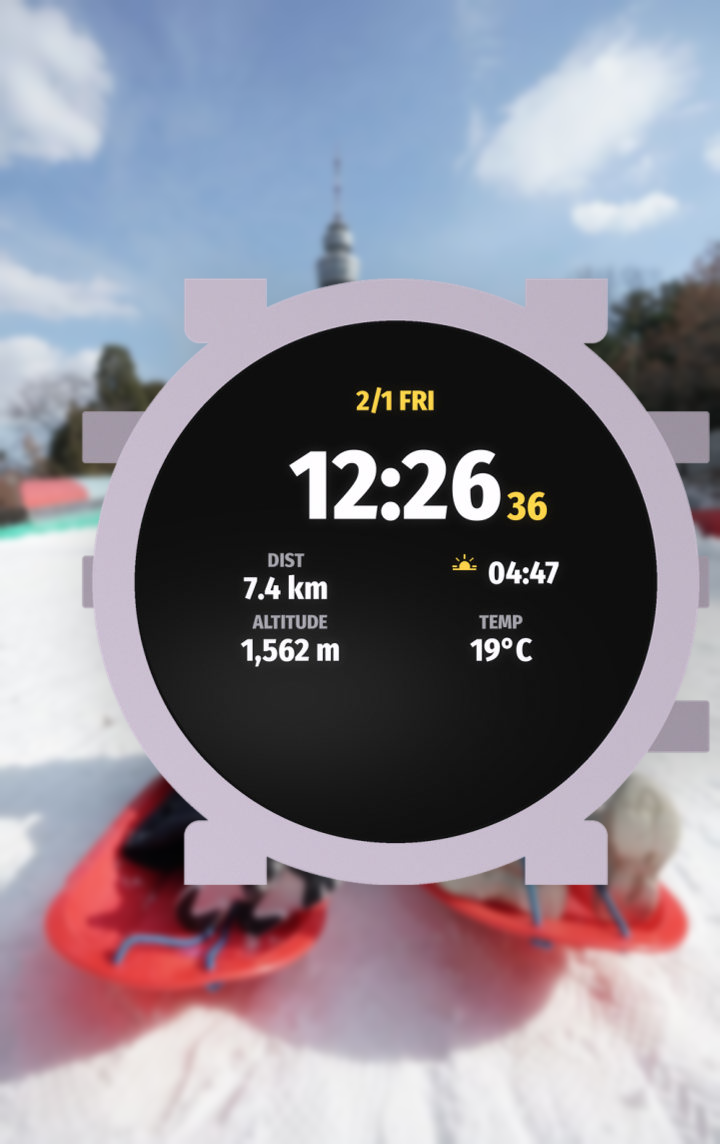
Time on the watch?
12:26:36
